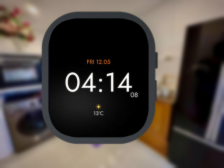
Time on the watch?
4:14
